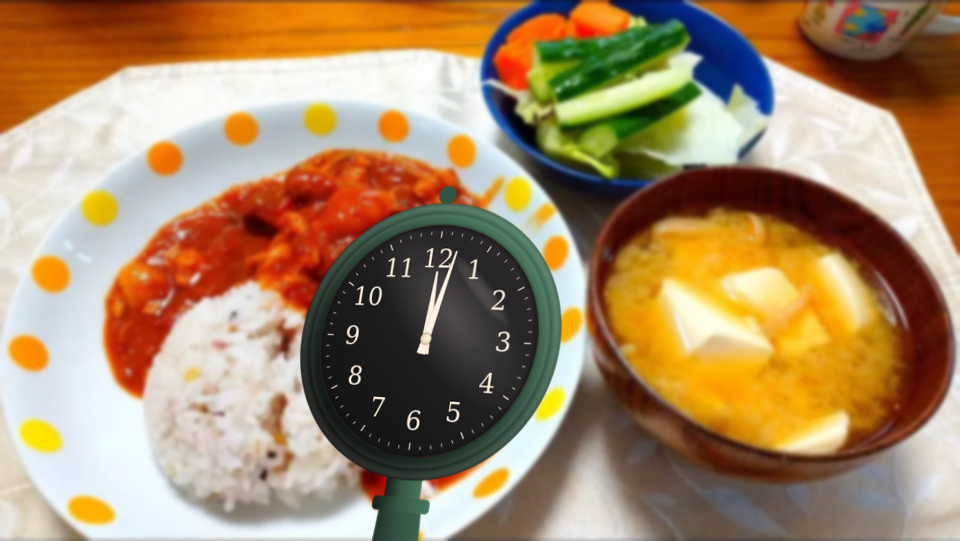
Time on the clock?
12:02
